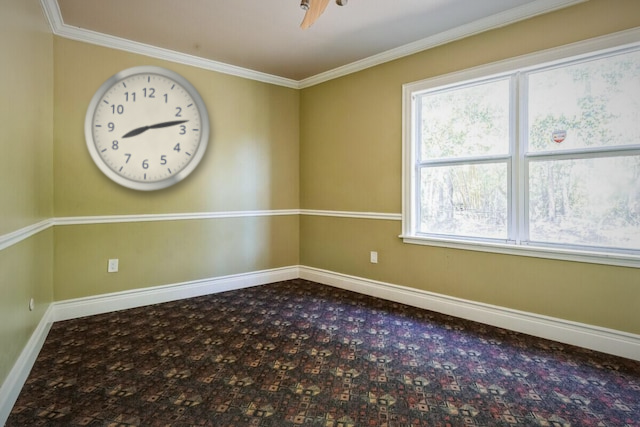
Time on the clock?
8:13
